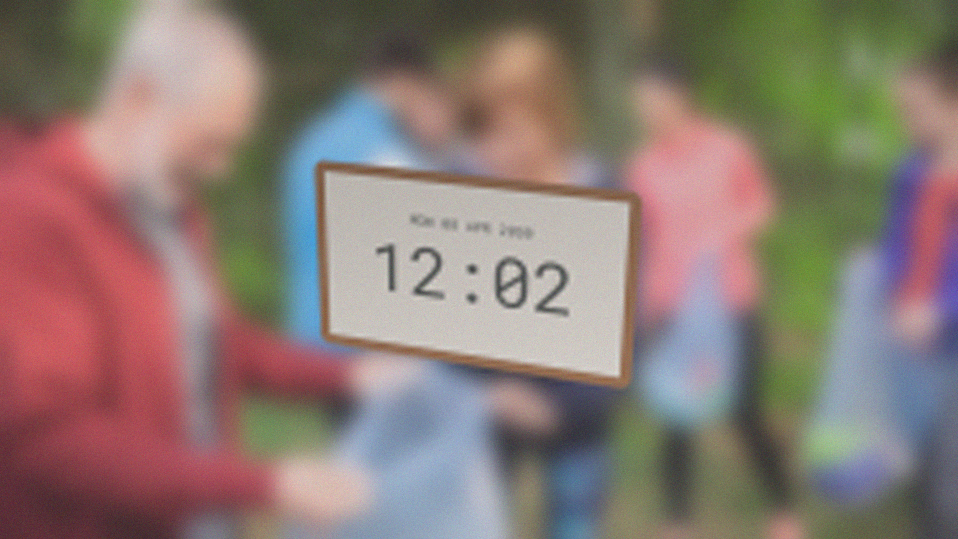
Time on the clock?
12:02
